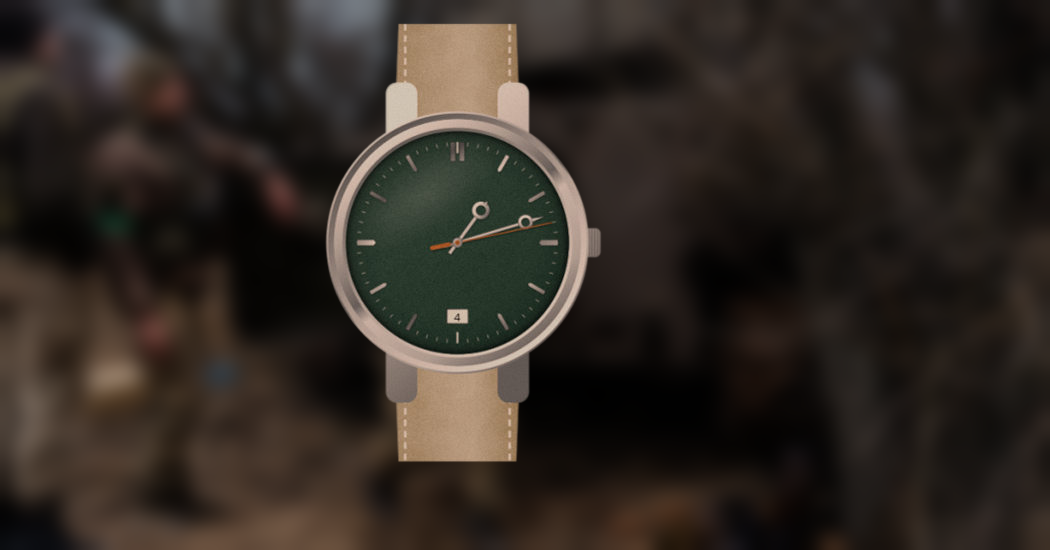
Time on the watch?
1:12:13
